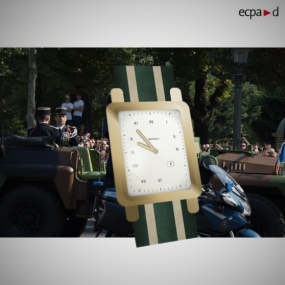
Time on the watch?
9:54
